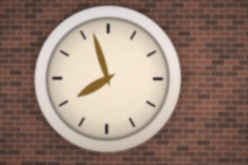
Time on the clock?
7:57
